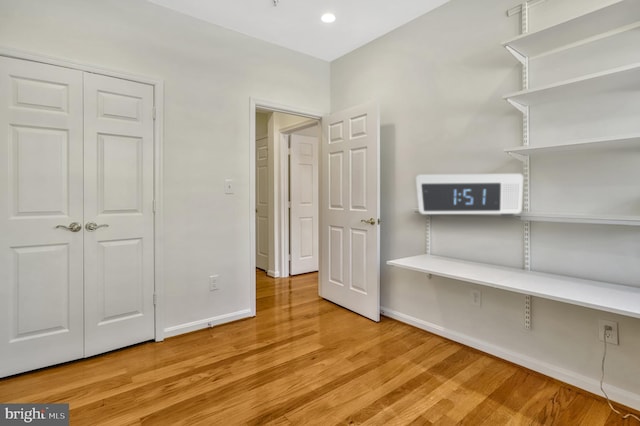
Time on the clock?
1:51
